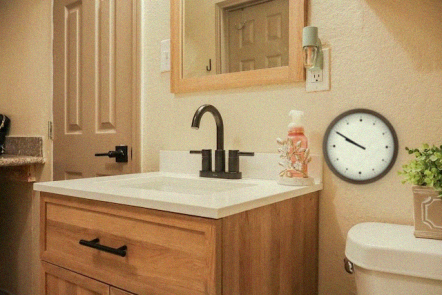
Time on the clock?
9:50
